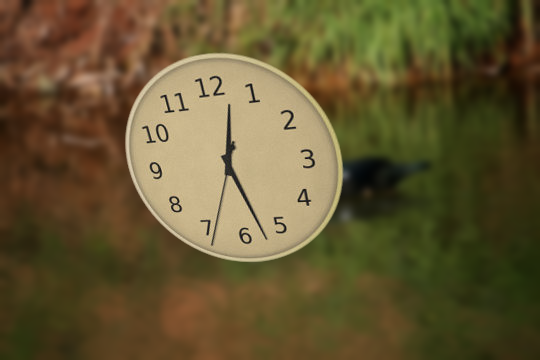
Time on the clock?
12:27:34
